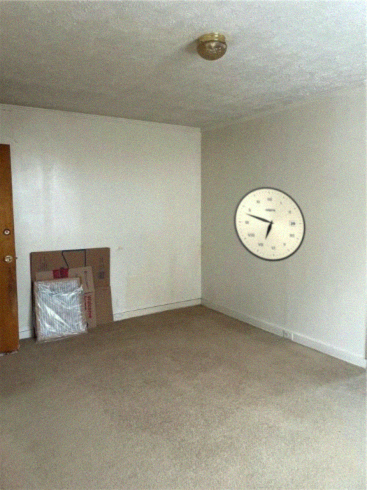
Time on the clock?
6:48
